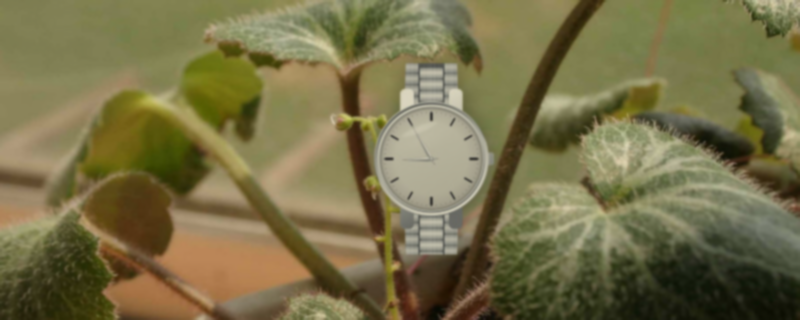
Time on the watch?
8:55
